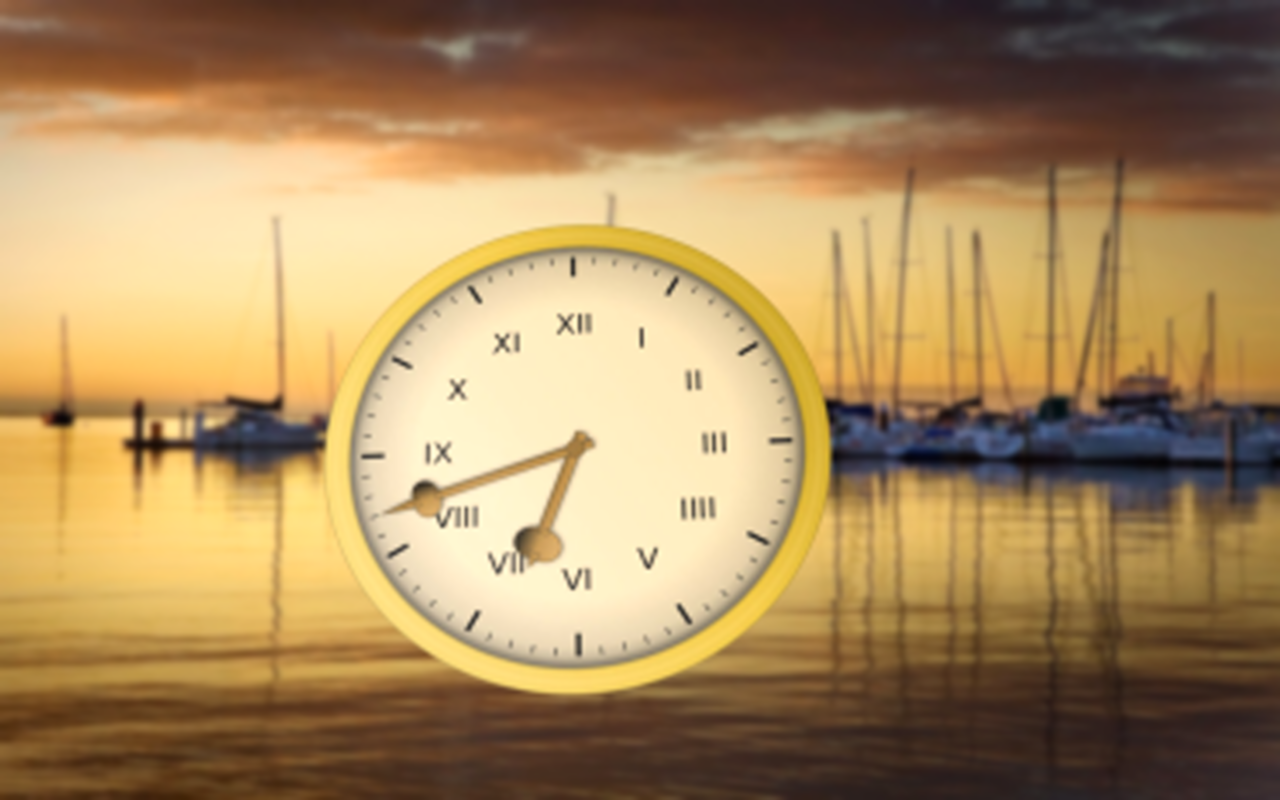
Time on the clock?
6:42
